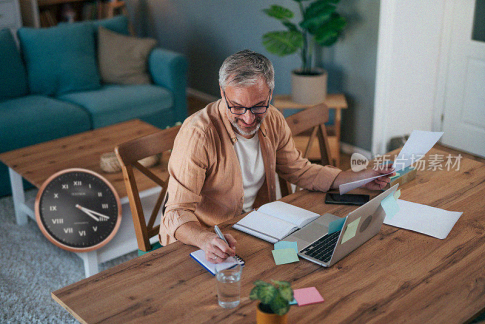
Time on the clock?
4:19
